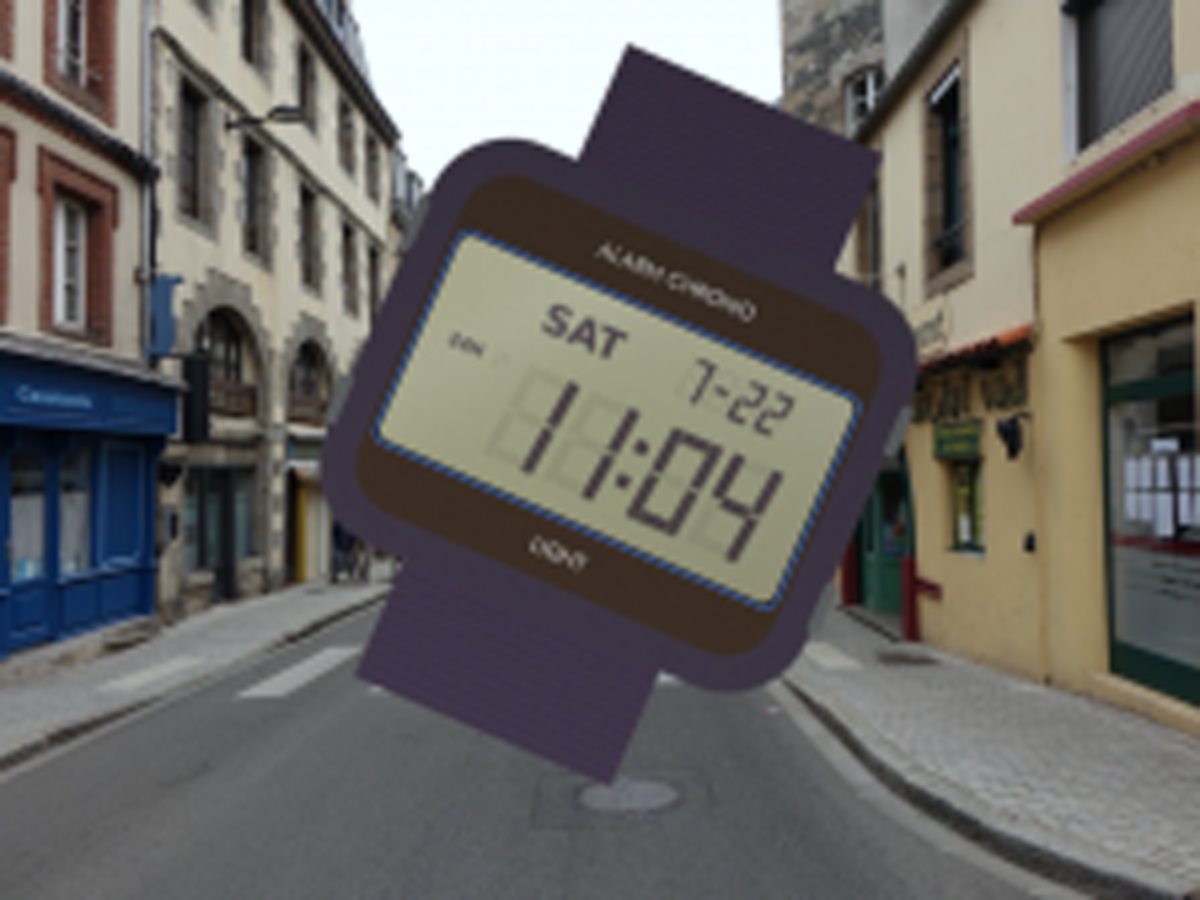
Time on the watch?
11:04
